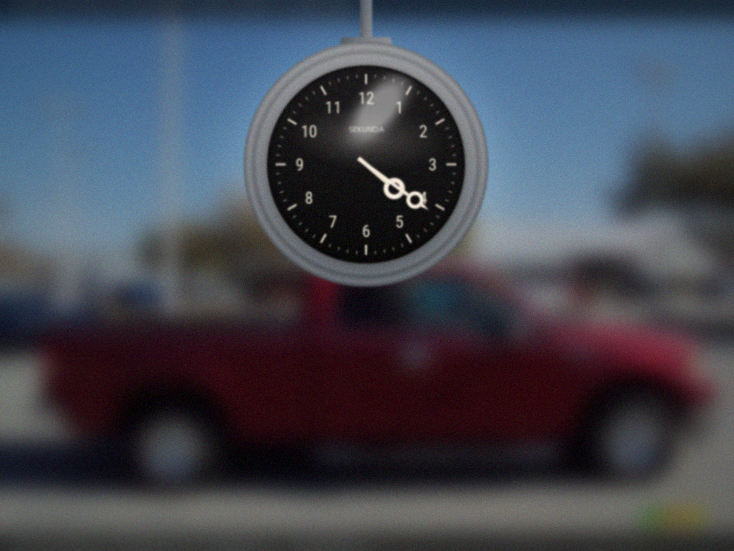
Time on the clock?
4:21
